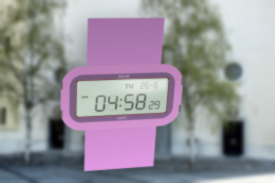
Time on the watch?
4:58
